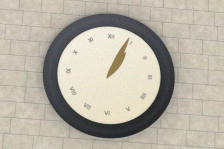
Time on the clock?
1:04
